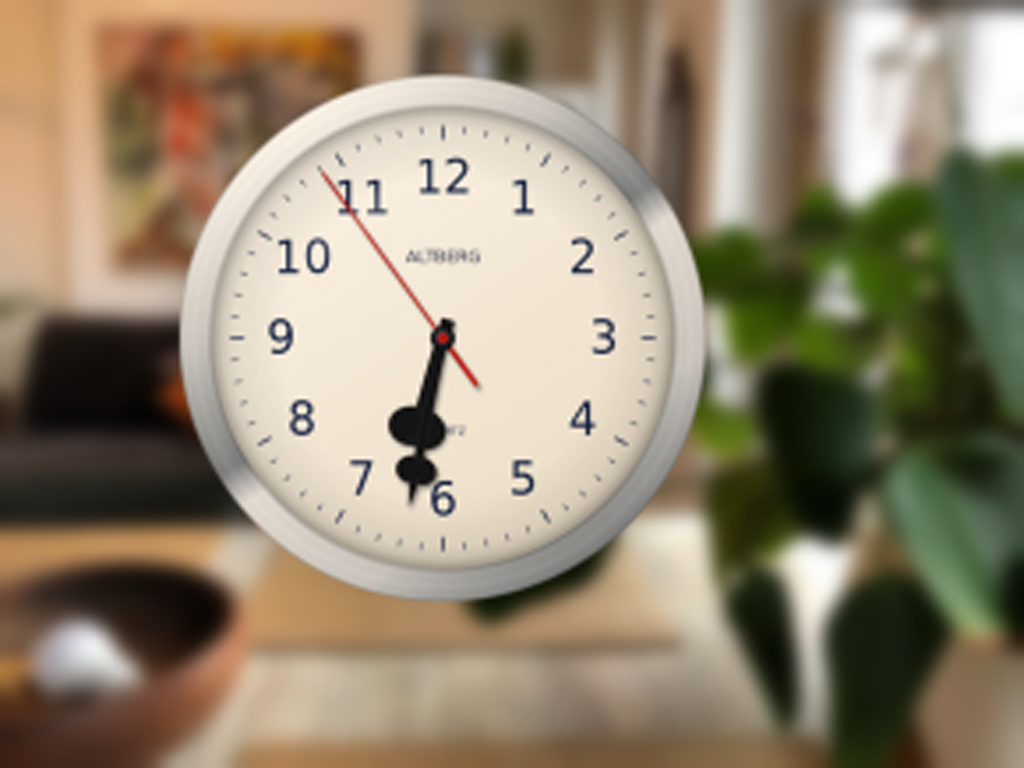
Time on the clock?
6:31:54
